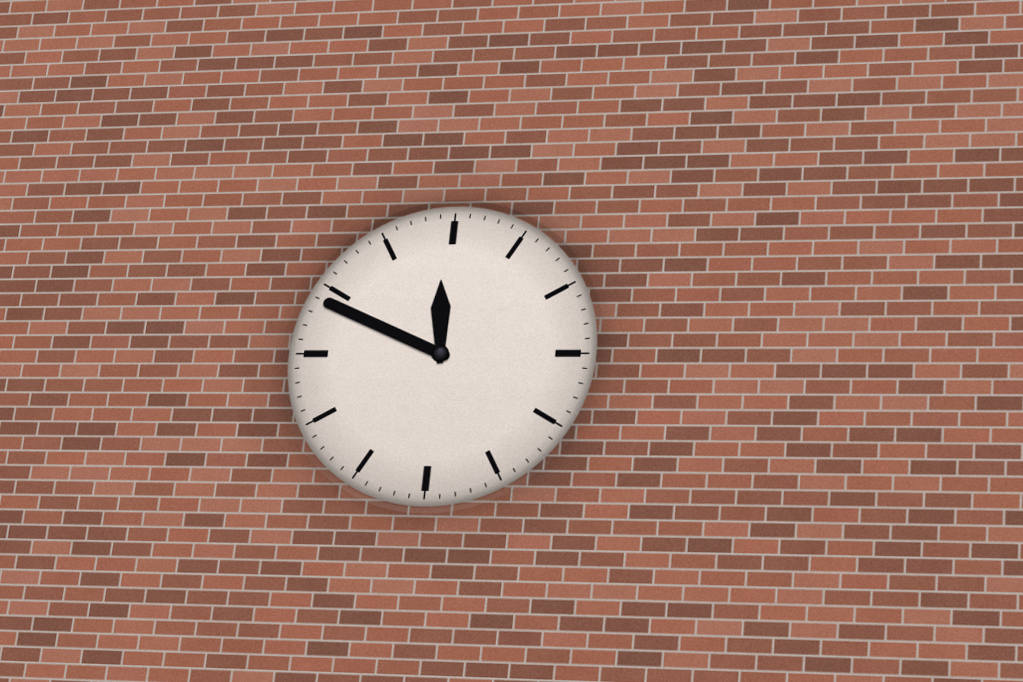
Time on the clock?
11:49
